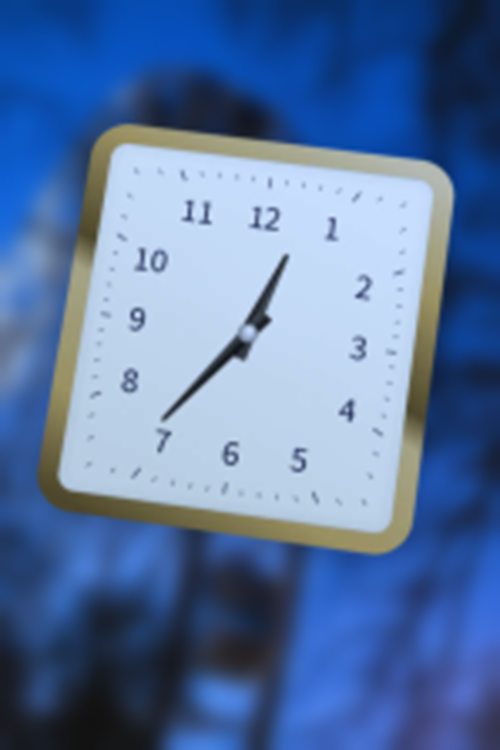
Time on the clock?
12:36
